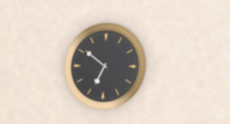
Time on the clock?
6:51
